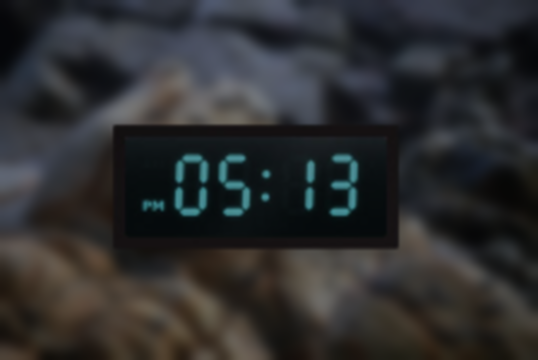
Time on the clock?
5:13
